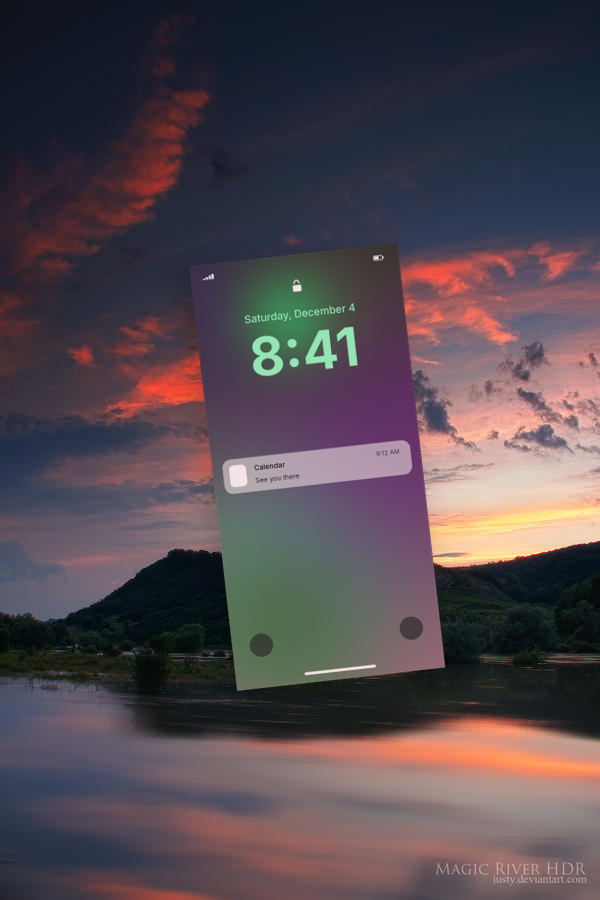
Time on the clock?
8:41
